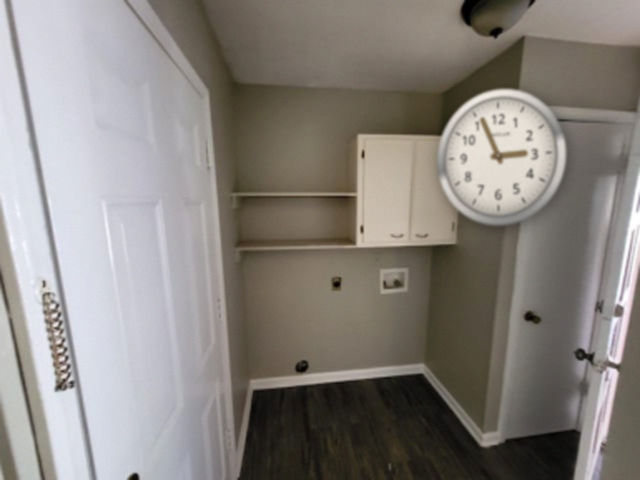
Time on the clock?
2:56
